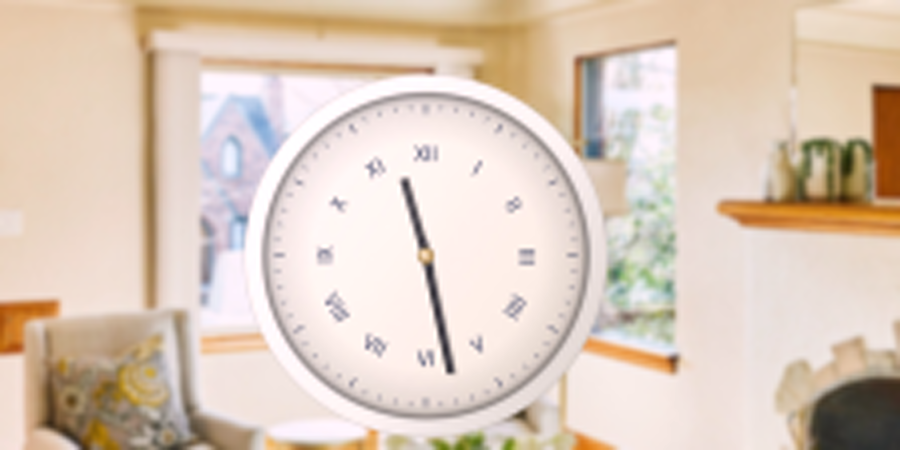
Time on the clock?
11:28
